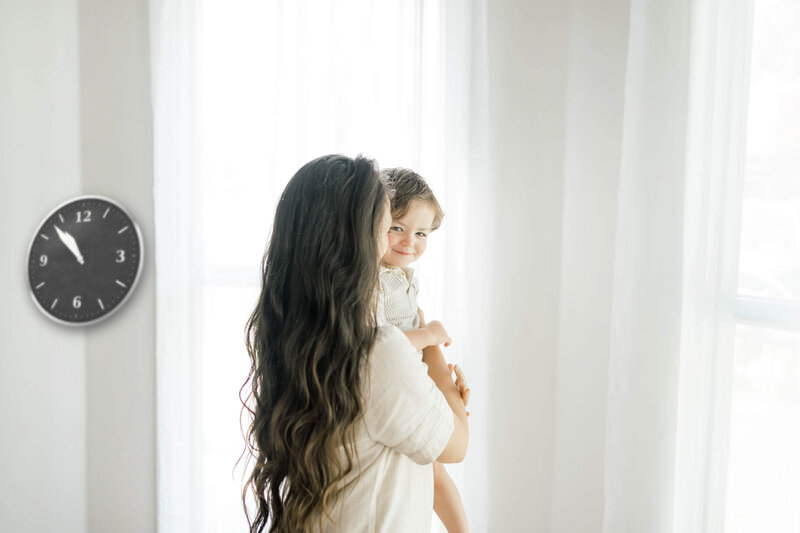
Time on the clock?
10:53
